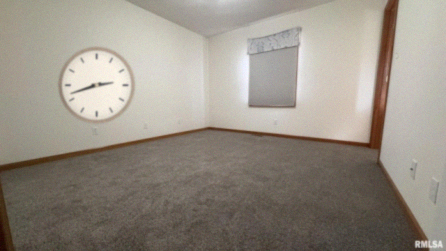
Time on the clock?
2:42
